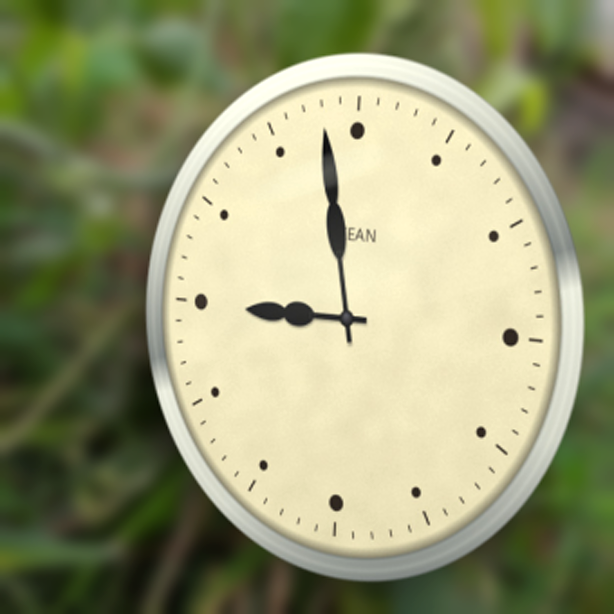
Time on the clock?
8:58
